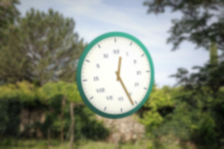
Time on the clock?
12:26
